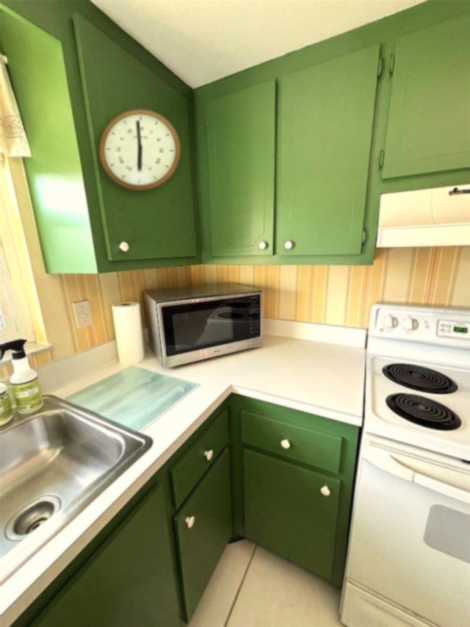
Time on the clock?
5:59
